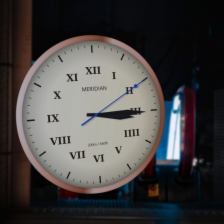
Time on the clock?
3:15:10
